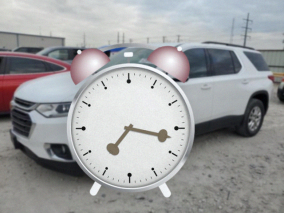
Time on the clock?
7:17
